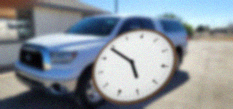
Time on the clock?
4:49
